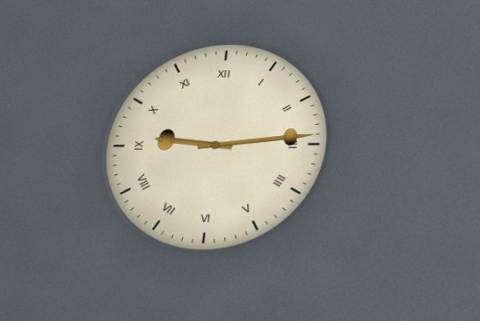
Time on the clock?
9:14
